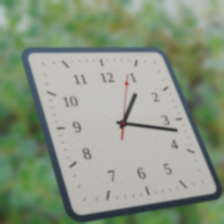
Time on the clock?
1:17:04
